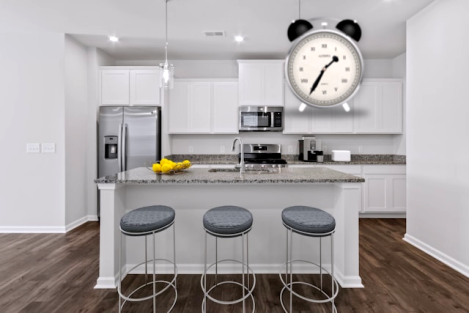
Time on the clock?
1:35
